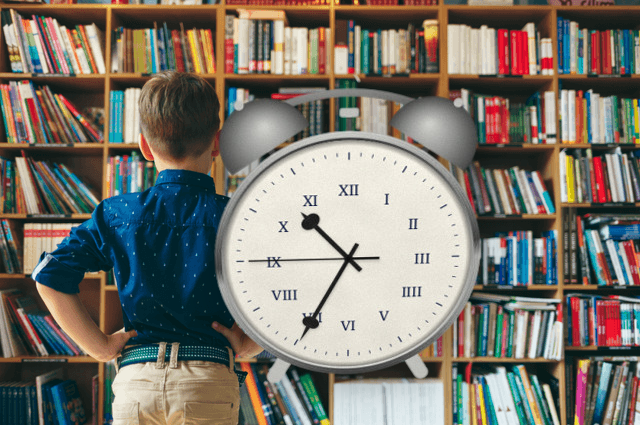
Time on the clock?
10:34:45
